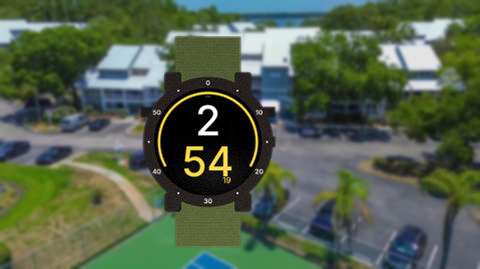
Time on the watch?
2:54:19
